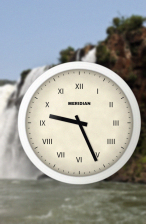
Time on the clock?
9:26
